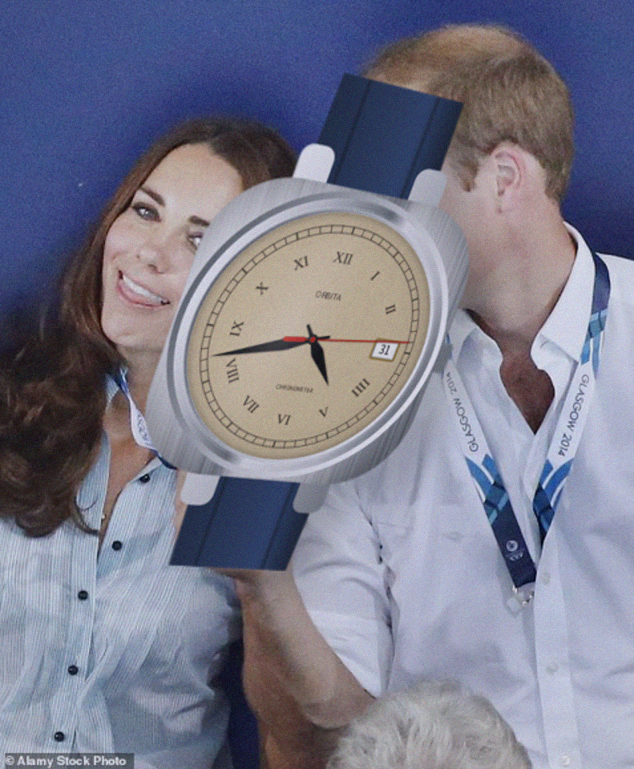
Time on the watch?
4:42:14
